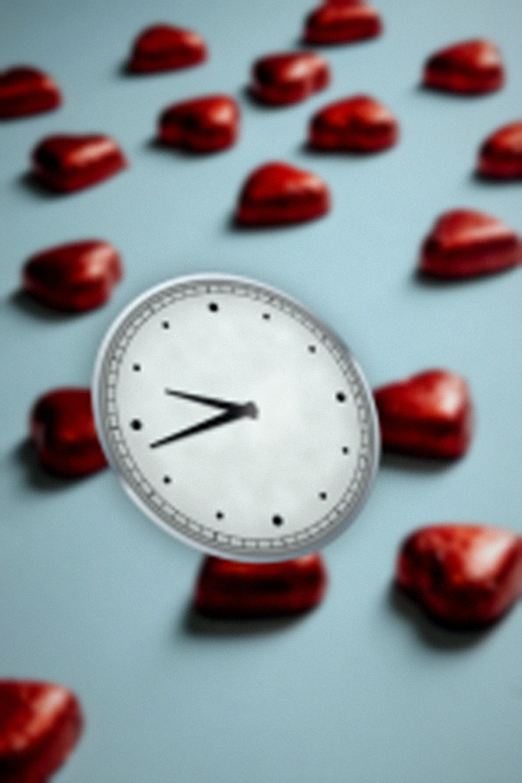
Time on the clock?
9:43
